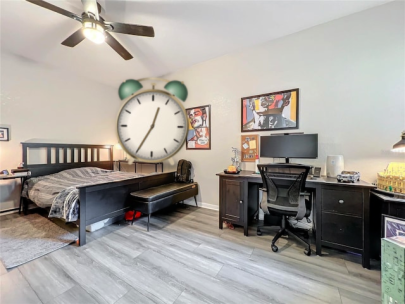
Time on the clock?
12:35
